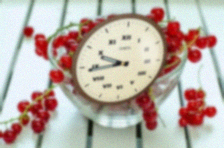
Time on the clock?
9:44
